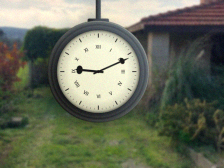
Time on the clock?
9:11
